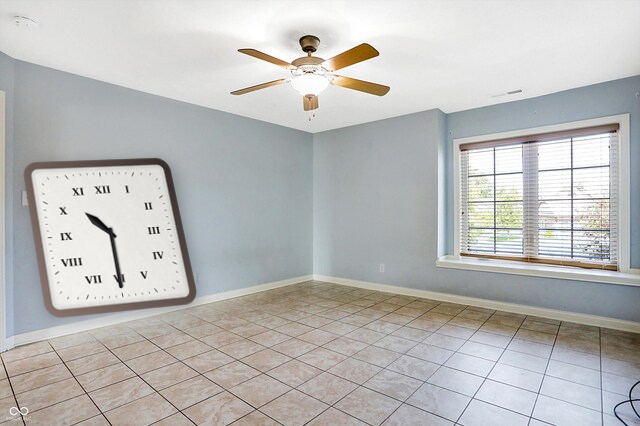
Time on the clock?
10:30
